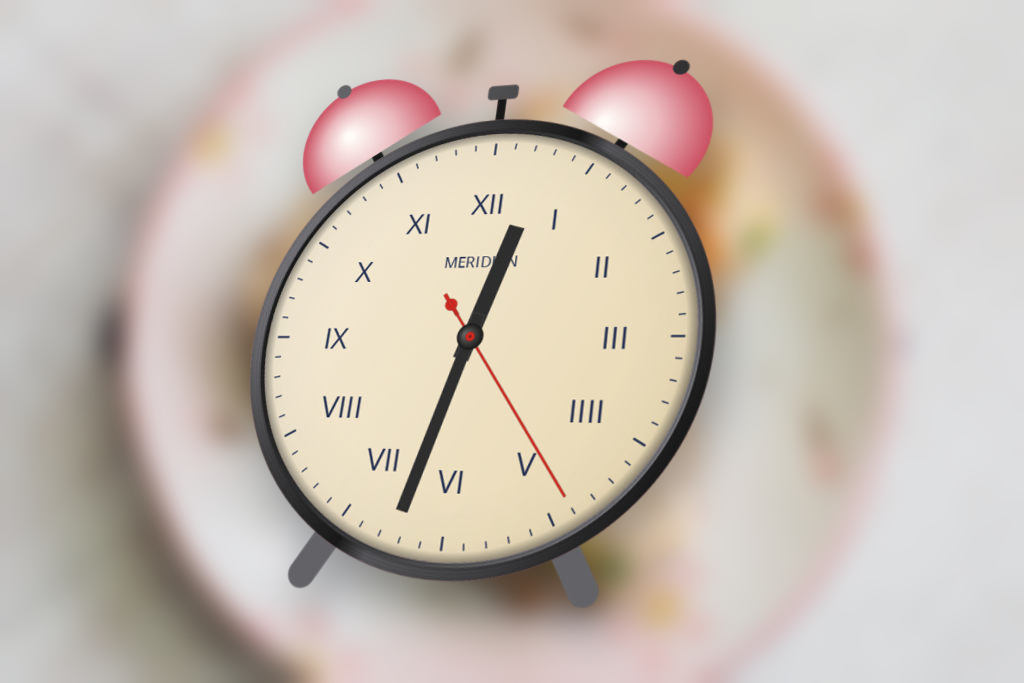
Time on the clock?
12:32:24
